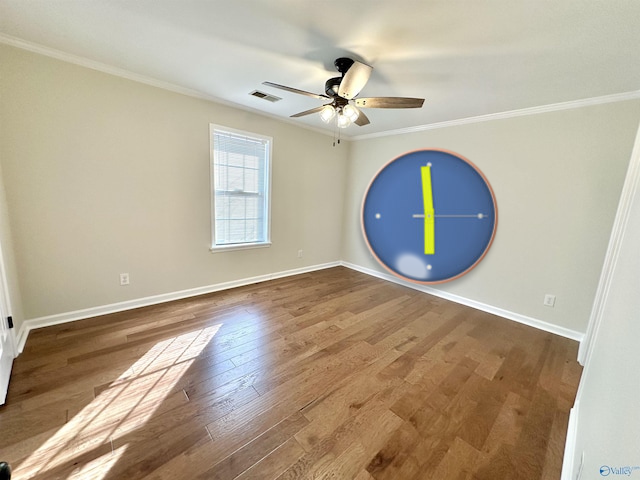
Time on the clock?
5:59:15
